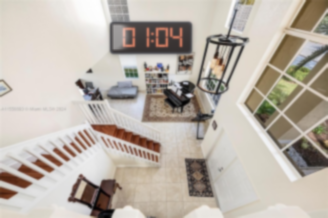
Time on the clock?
1:04
